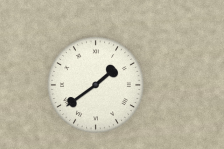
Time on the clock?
1:39
